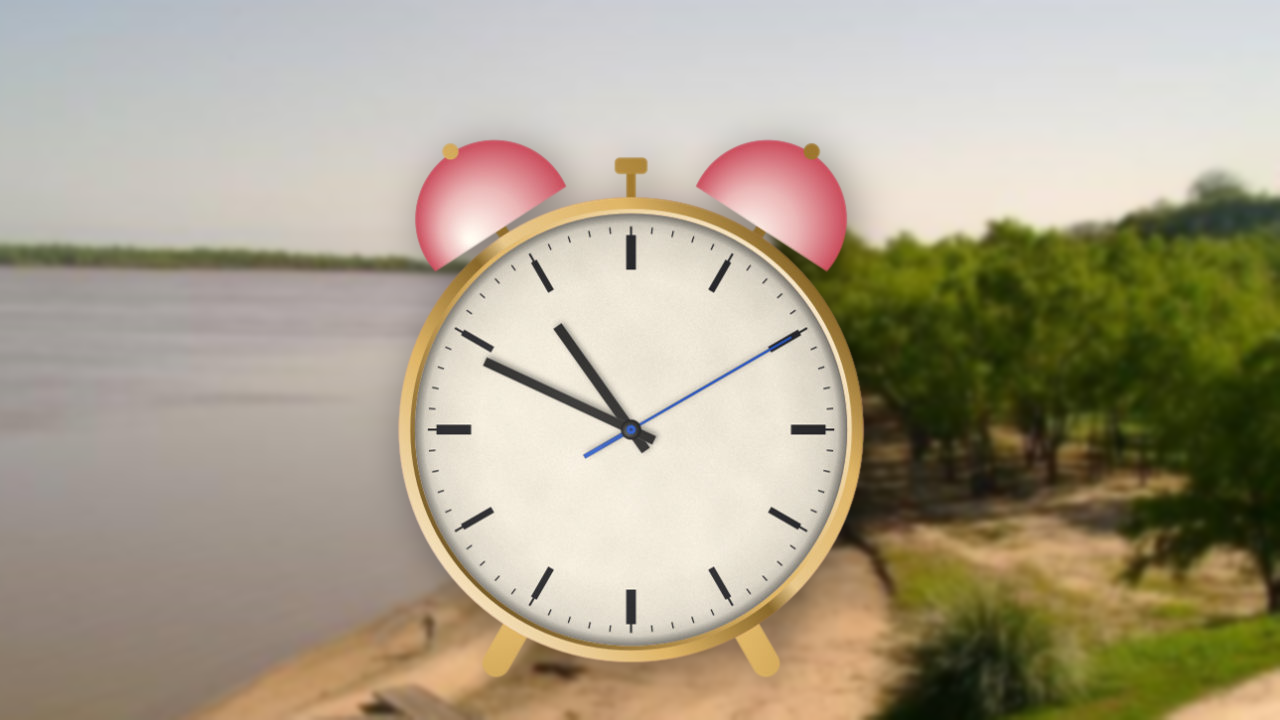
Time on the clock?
10:49:10
